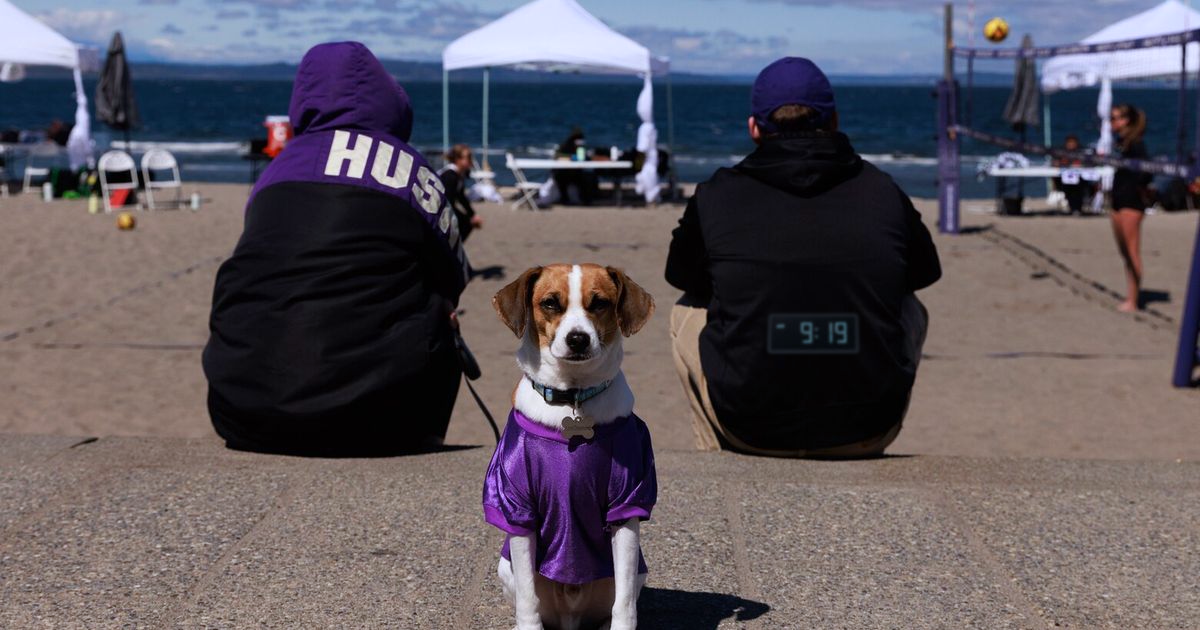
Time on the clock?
9:19
